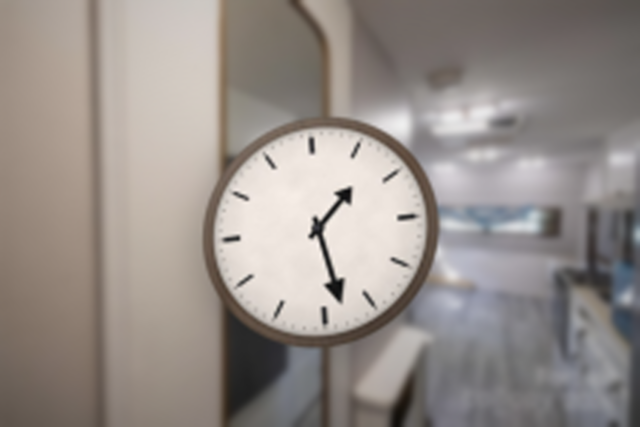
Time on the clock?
1:28
